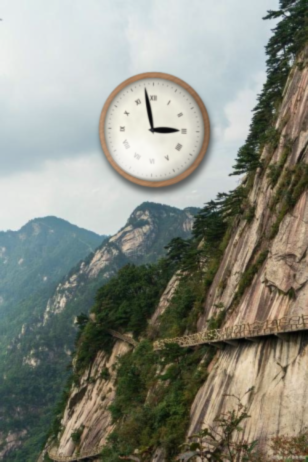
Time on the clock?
2:58
